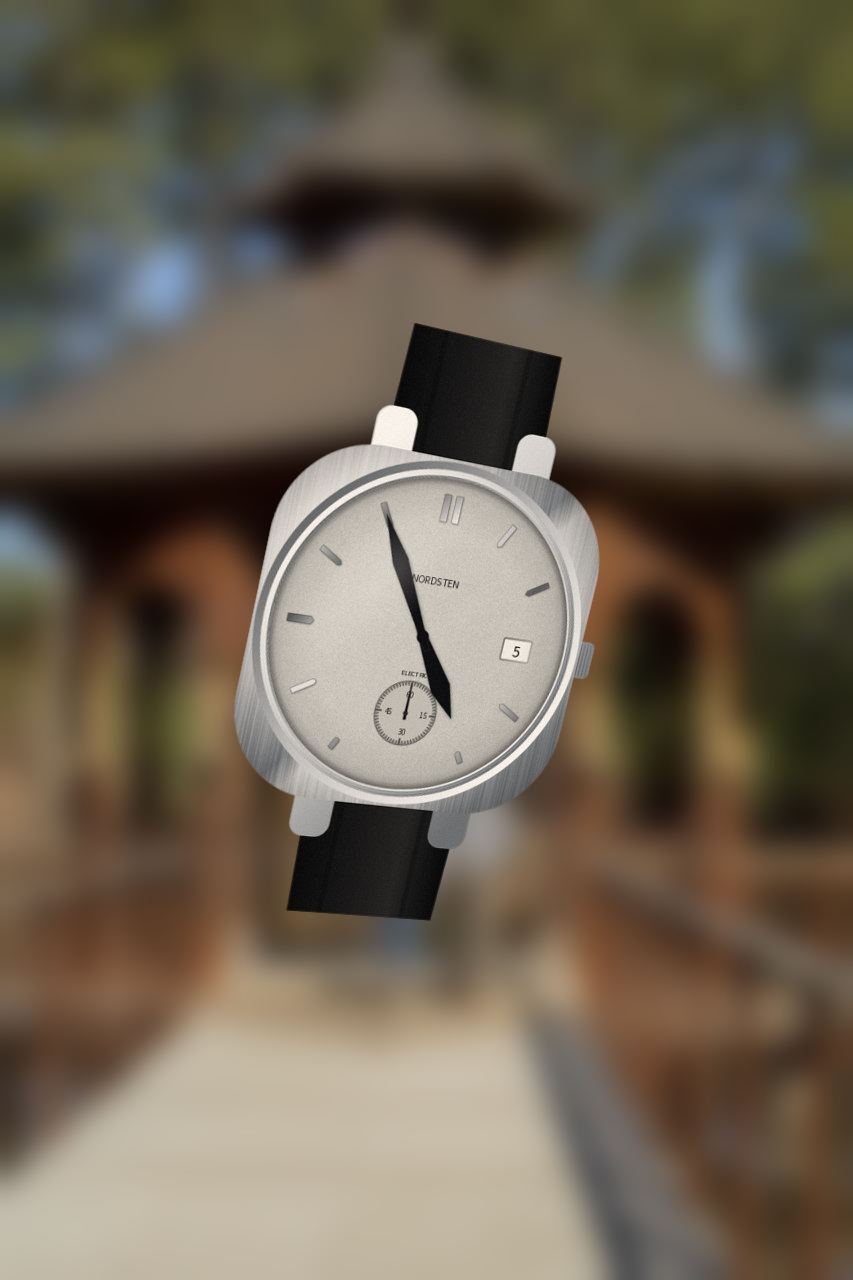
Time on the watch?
4:55
